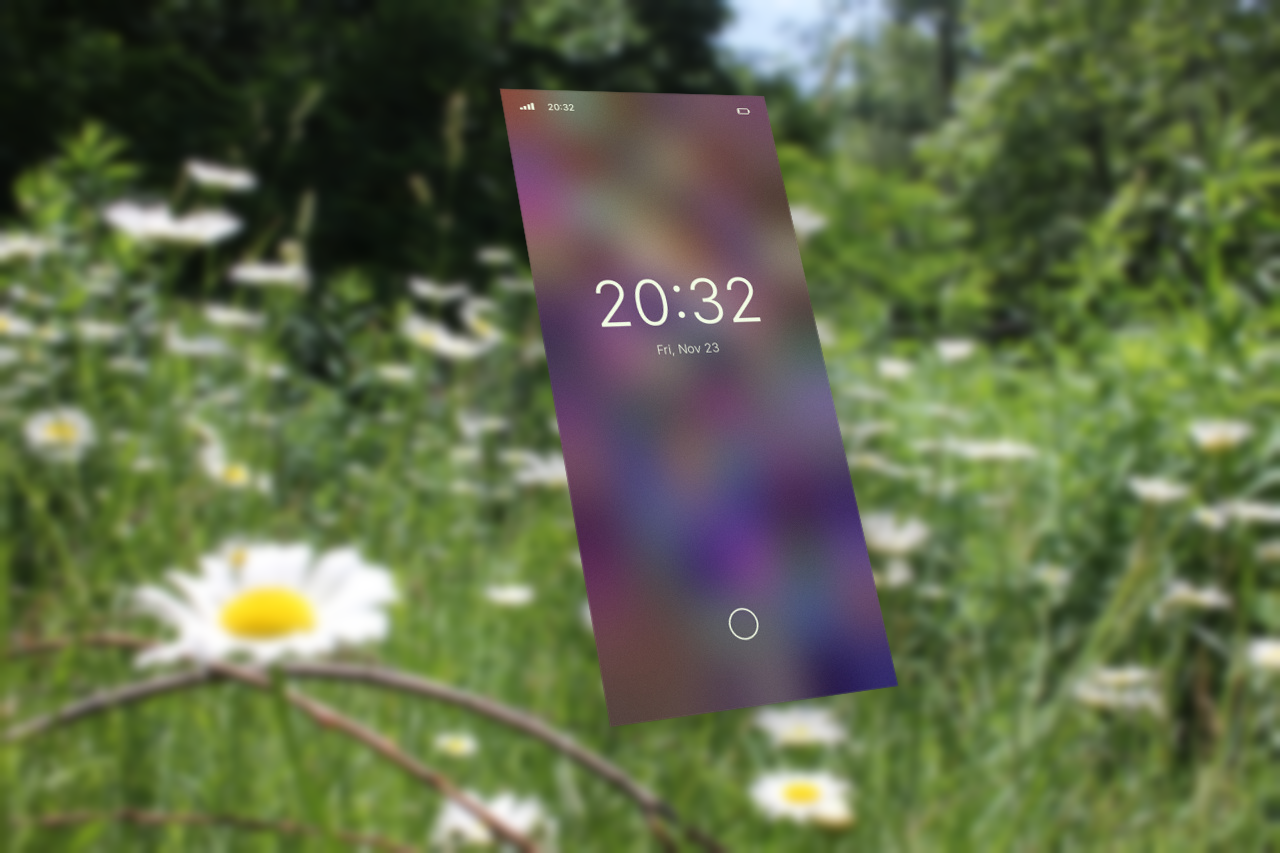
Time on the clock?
20:32
